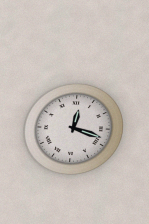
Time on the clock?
12:18
